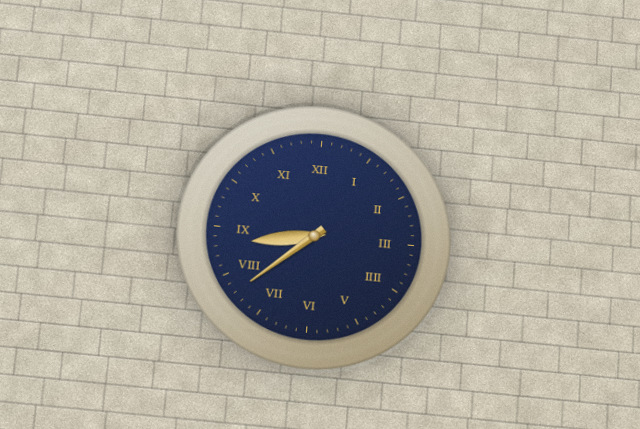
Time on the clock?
8:38
